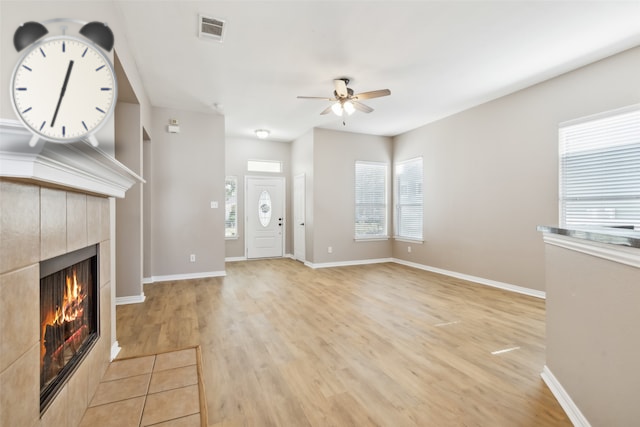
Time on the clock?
12:33
